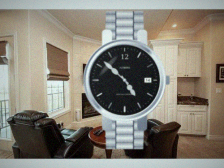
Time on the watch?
4:52
